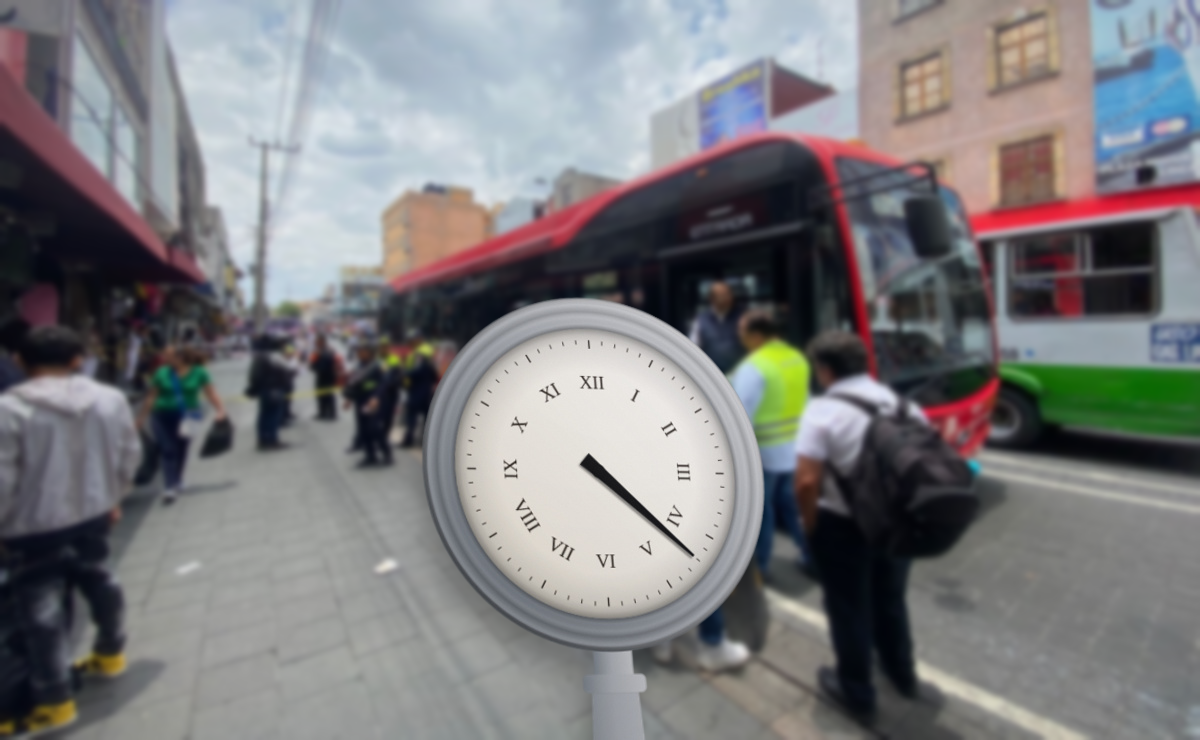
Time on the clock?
4:22
